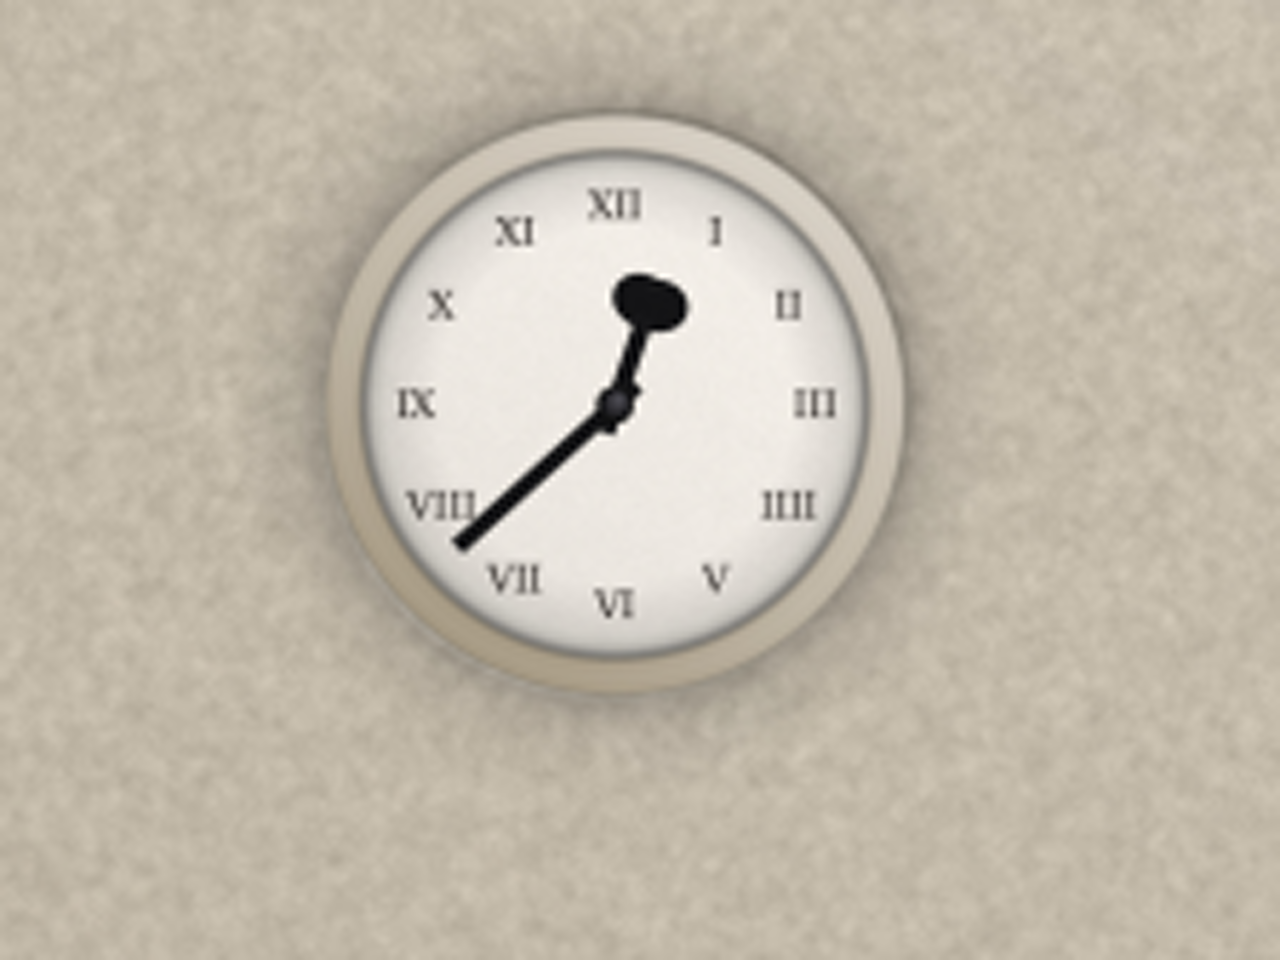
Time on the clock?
12:38
